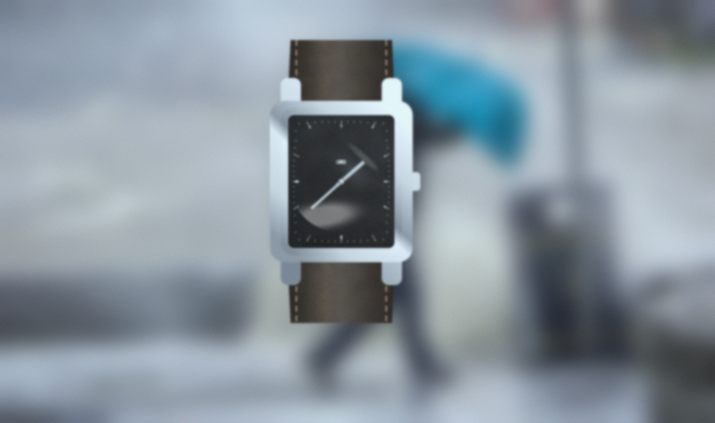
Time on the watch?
1:38
